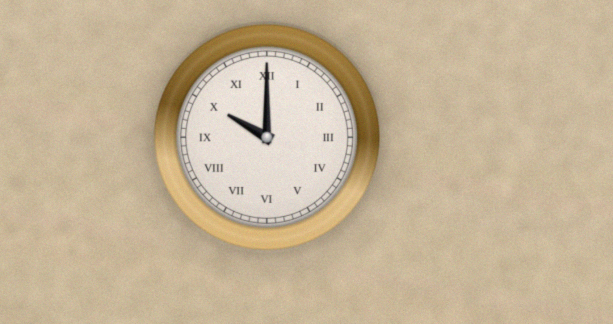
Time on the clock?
10:00
